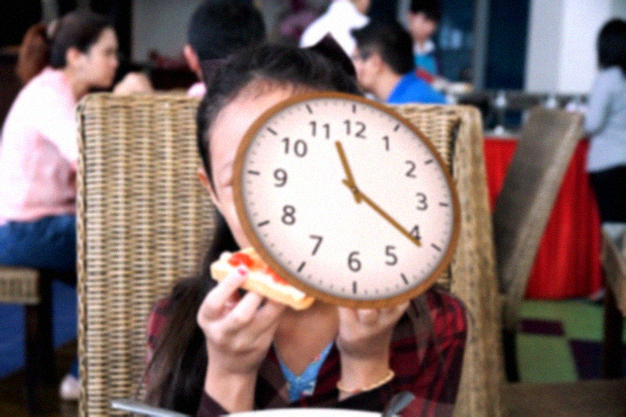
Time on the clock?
11:21
